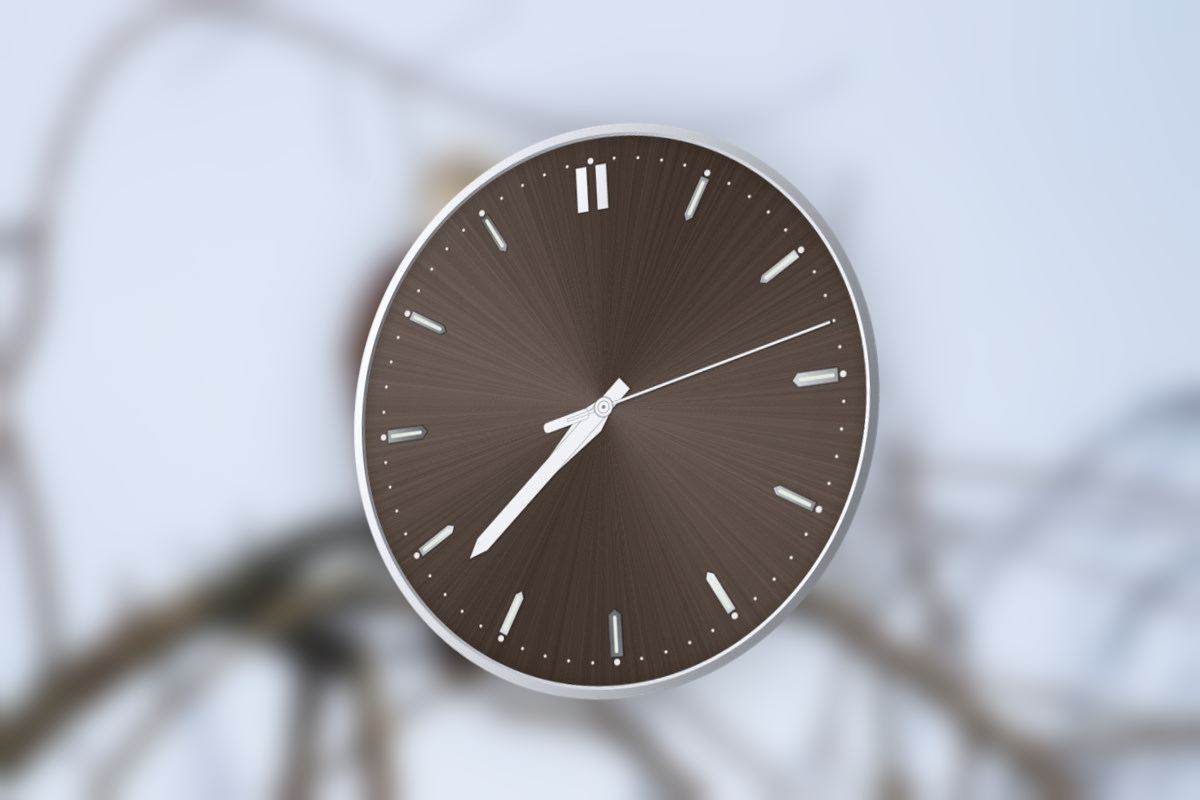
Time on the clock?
7:38:13
